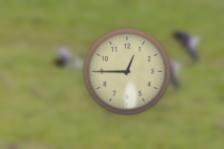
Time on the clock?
12:45
